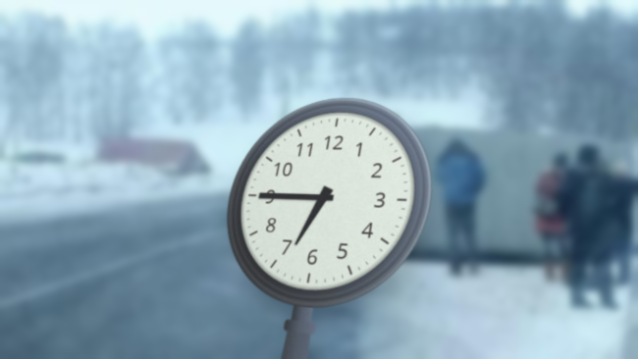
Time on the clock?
6:45
